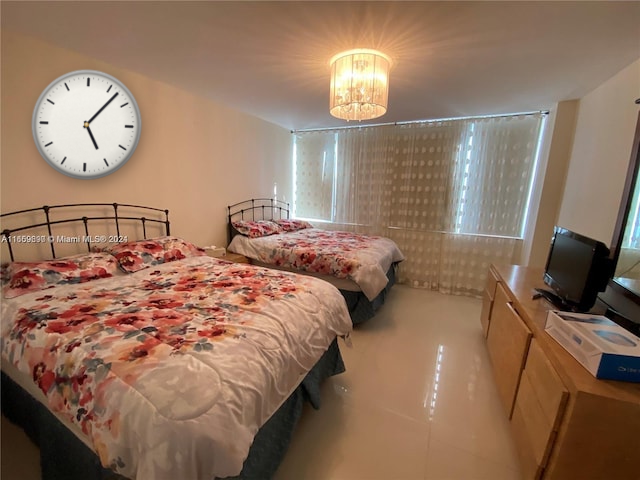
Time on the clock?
5:07
